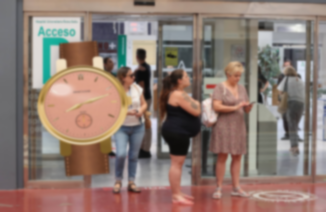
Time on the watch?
8:12
